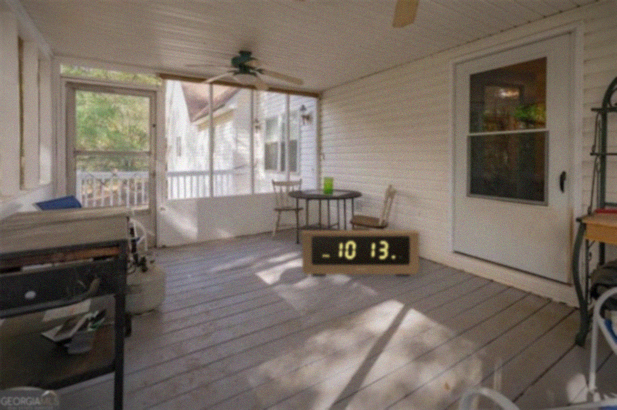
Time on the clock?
10:13
